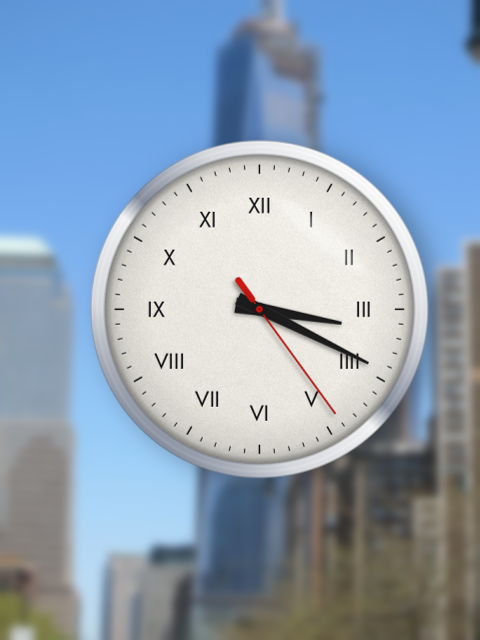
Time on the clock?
3:19:24
